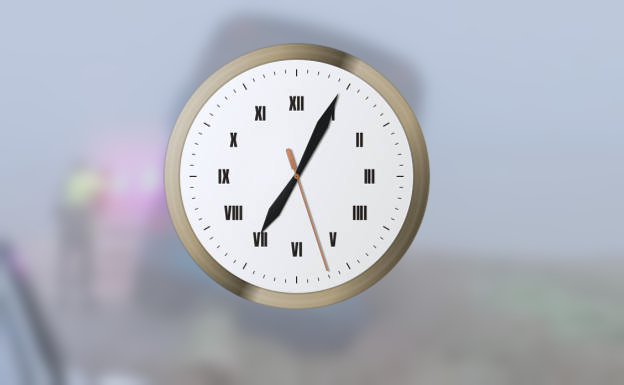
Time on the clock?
7:04:27
